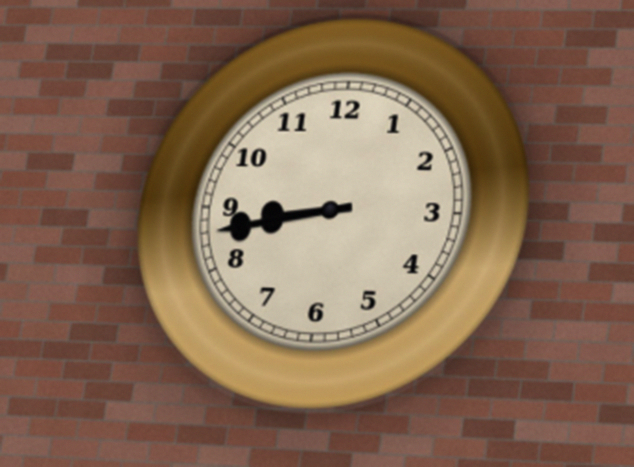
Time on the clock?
8:43
